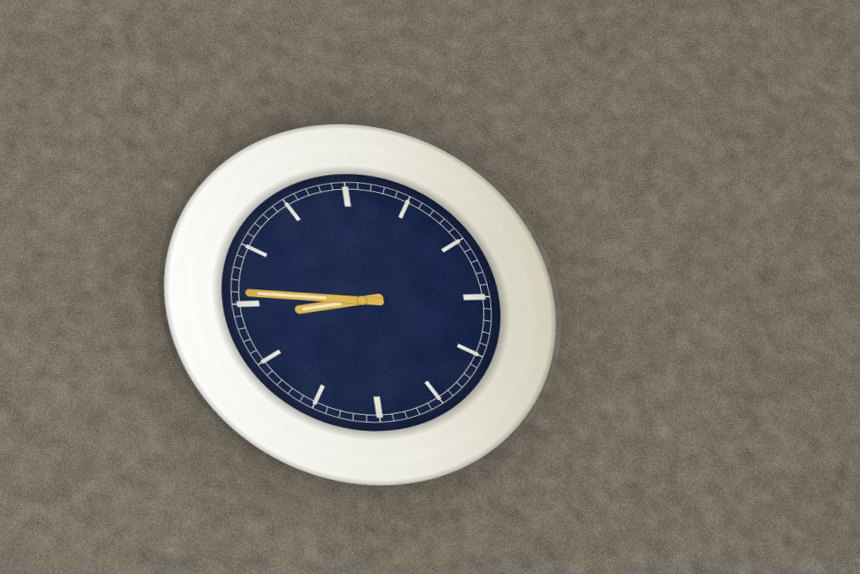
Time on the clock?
8:46
